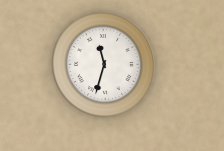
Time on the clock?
11:33
